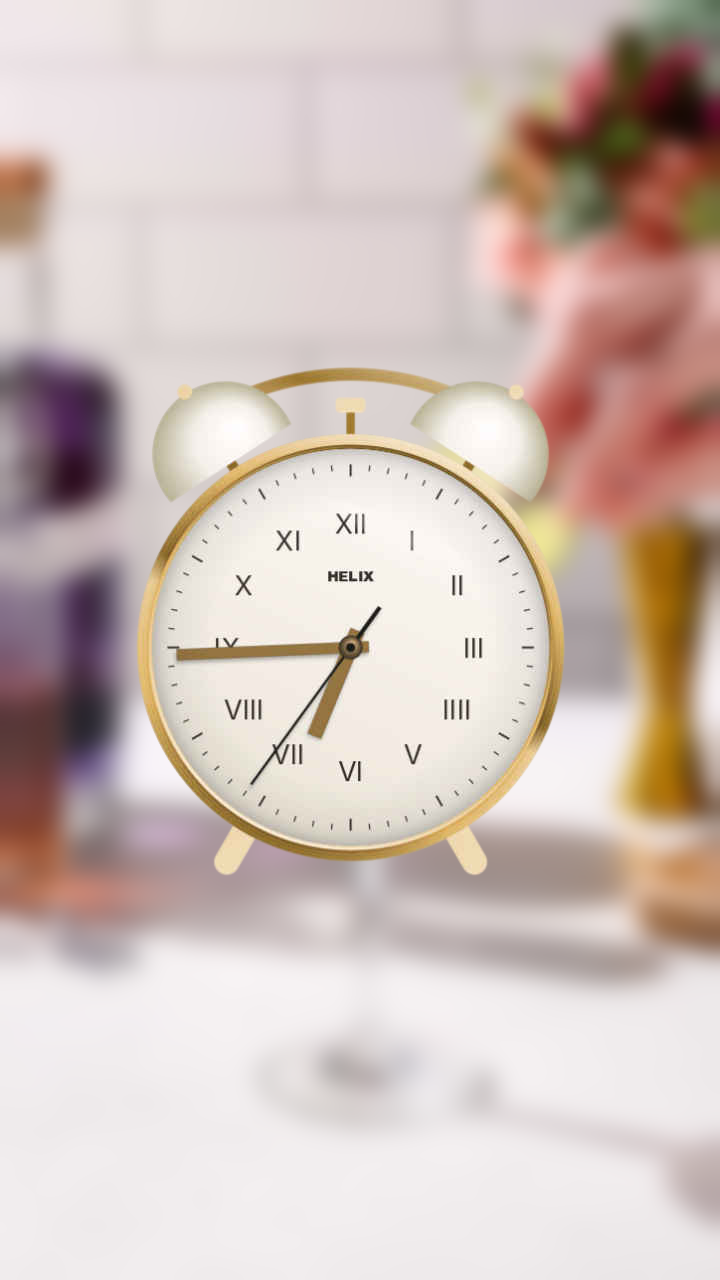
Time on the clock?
6:44:36
